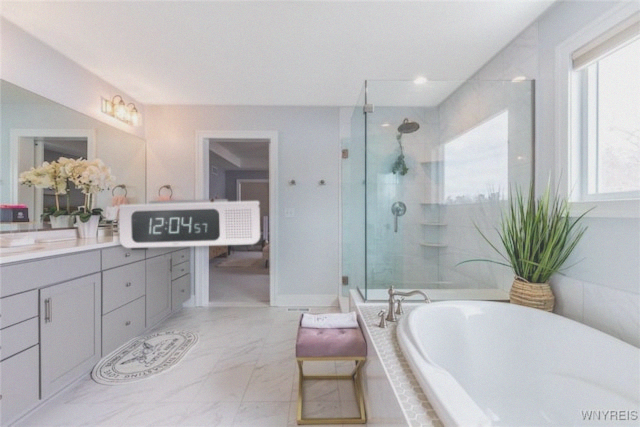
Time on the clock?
12:04
